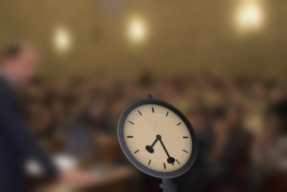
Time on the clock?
7:27
